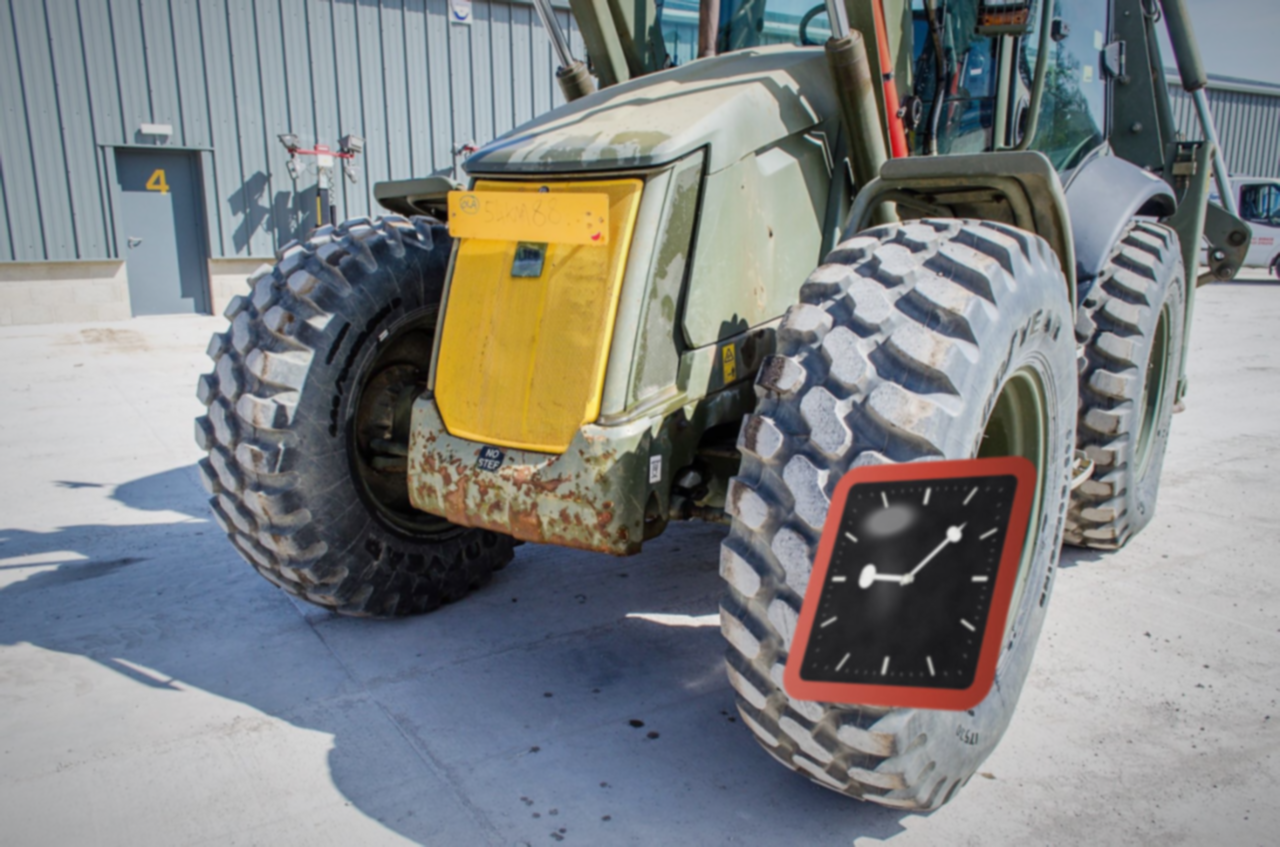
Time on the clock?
9:07
